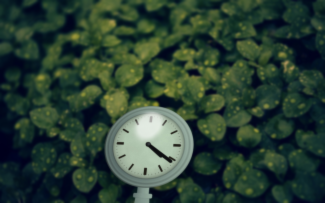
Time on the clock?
4:21
